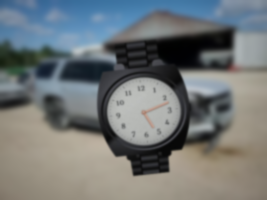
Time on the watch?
5:12
